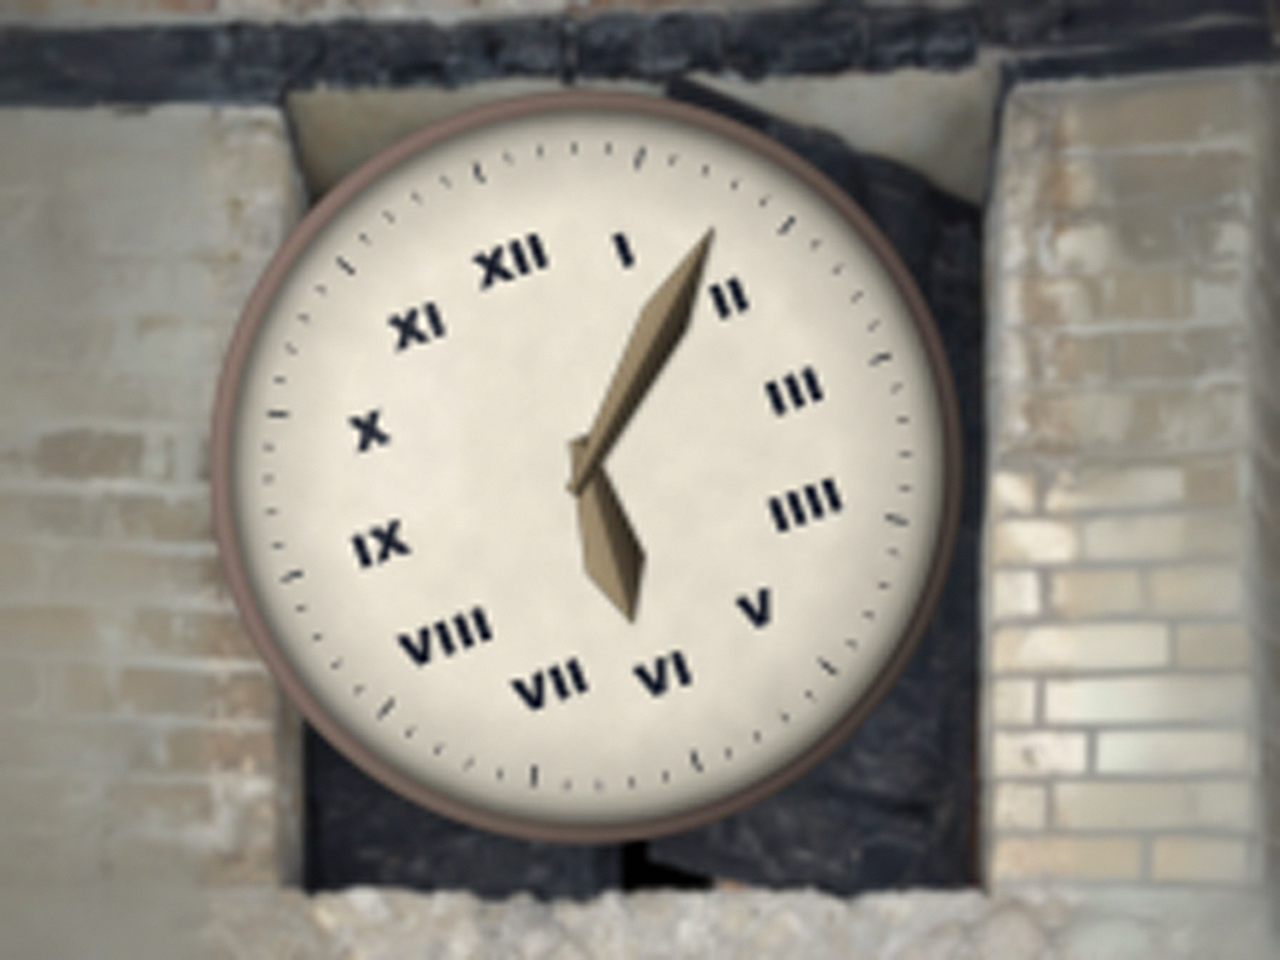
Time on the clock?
6:08
